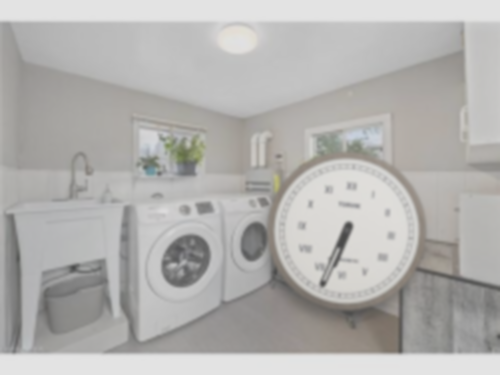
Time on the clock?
6:33
